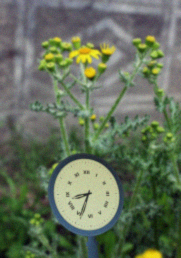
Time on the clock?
8:34
